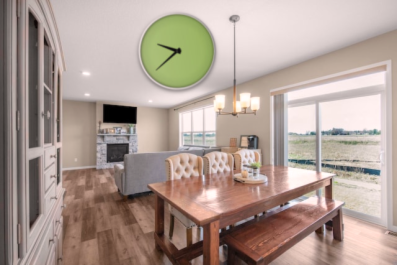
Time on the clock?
9:38
